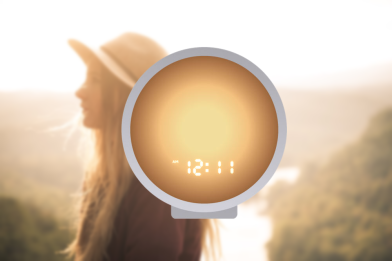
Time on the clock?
12:11
